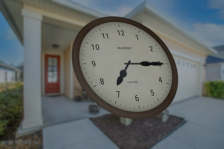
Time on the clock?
7:15
